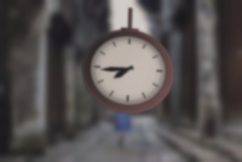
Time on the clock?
7:44
